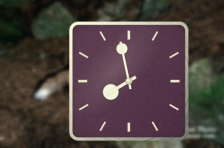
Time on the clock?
7:58
